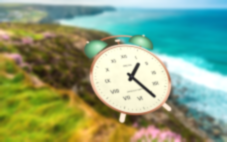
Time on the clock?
1:25
